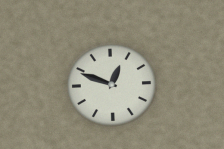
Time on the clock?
12:49
